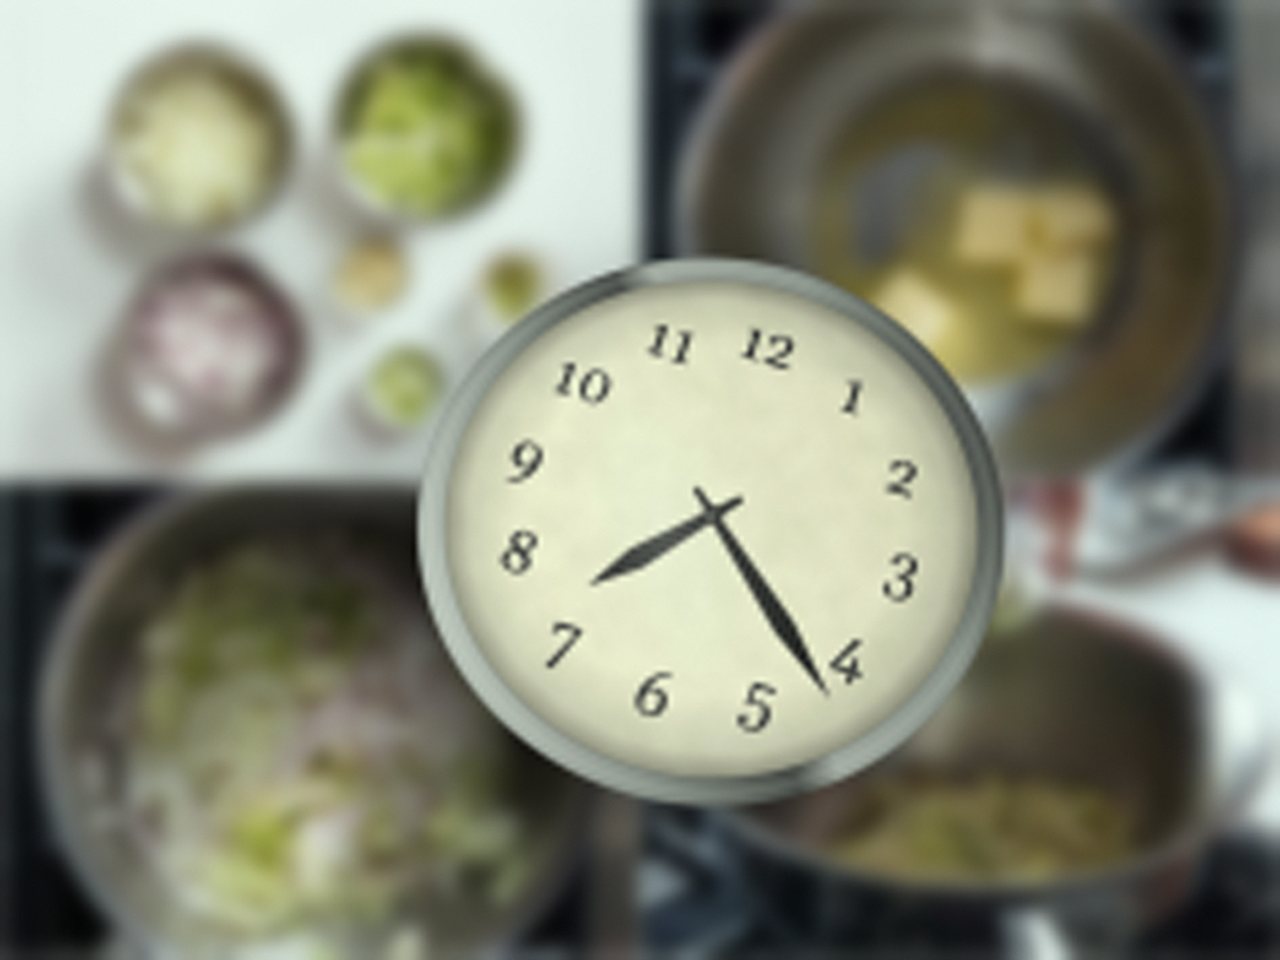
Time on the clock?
7:22
